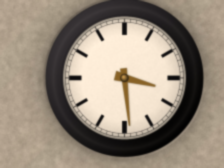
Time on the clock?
3:29
